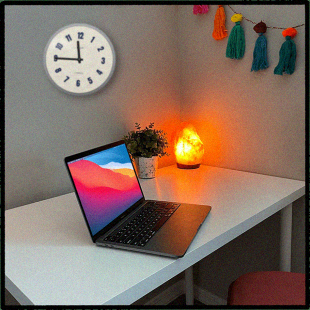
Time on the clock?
11:45
